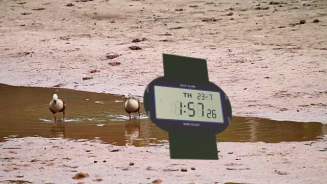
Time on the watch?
1:57:26
